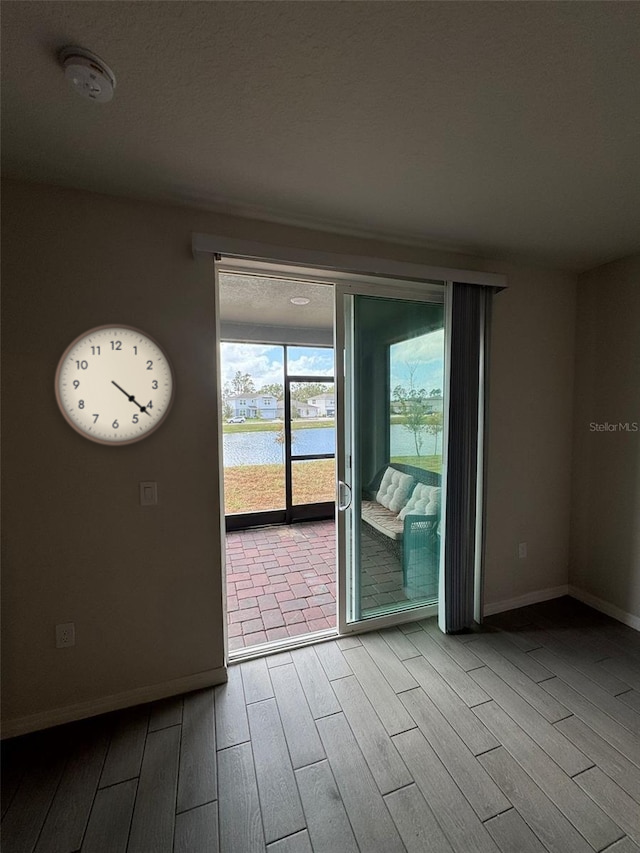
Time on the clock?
4:22
